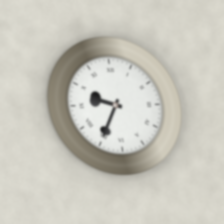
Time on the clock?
9:35
